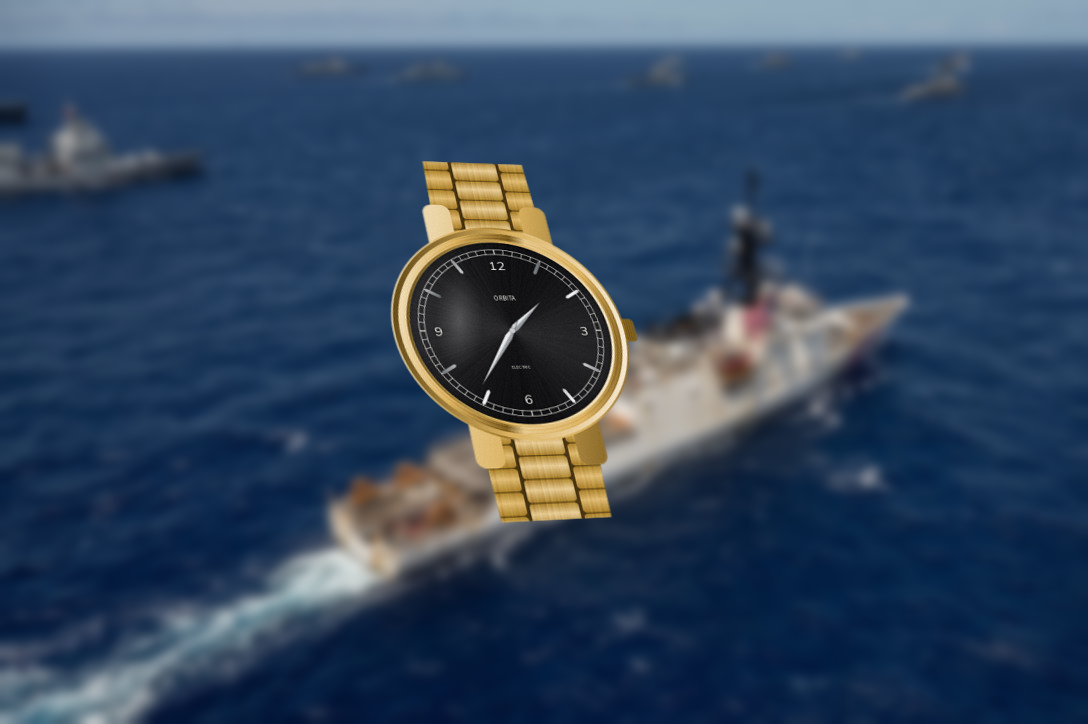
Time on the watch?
1:36
